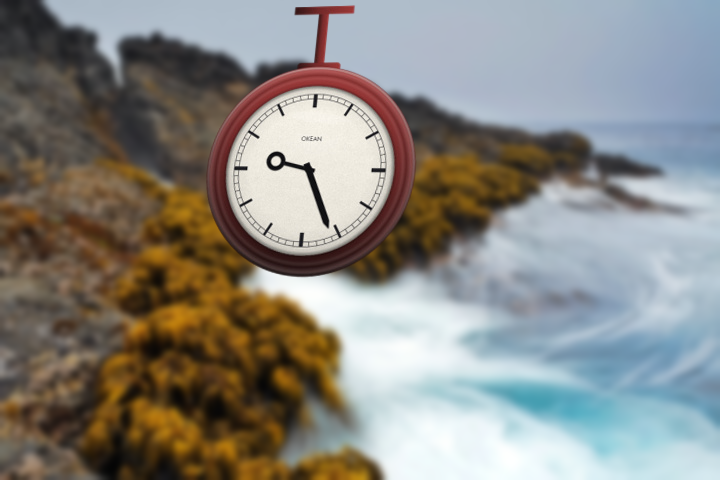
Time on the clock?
9:26
